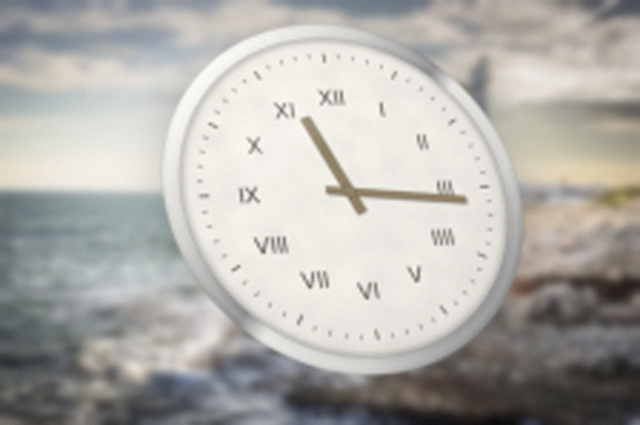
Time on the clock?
11:16
